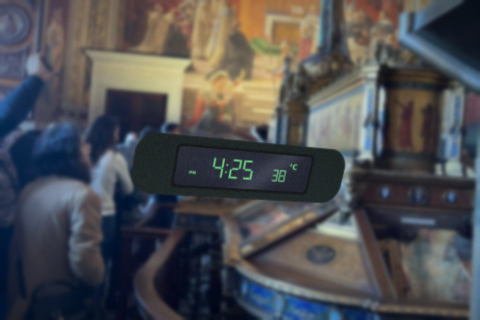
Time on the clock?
4:25
